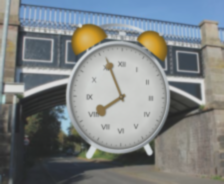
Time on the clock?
7:56
